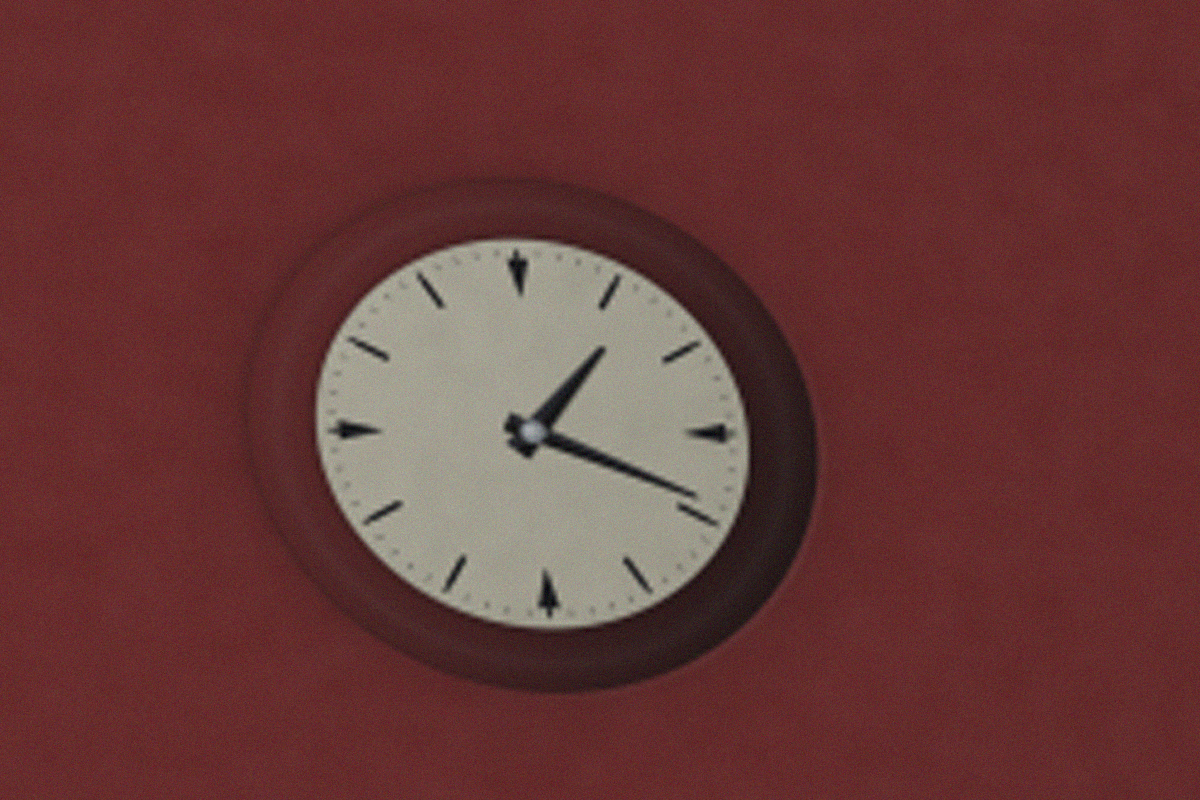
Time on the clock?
1:19
